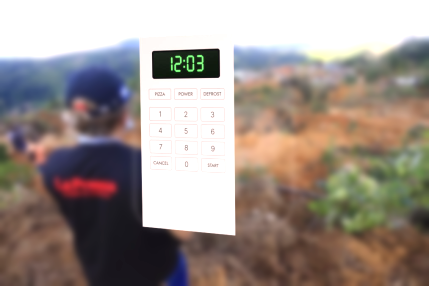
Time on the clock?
12:03
